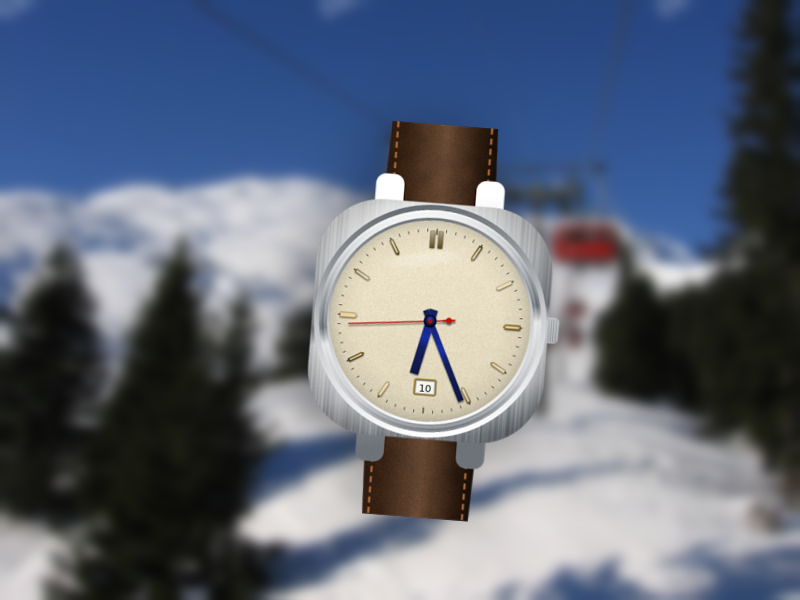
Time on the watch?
6:25:44
